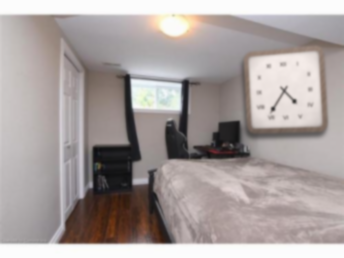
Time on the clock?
4:36
